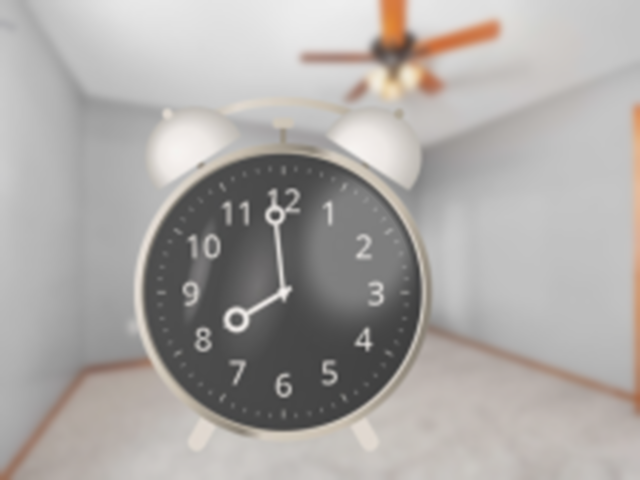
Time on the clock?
7:59
